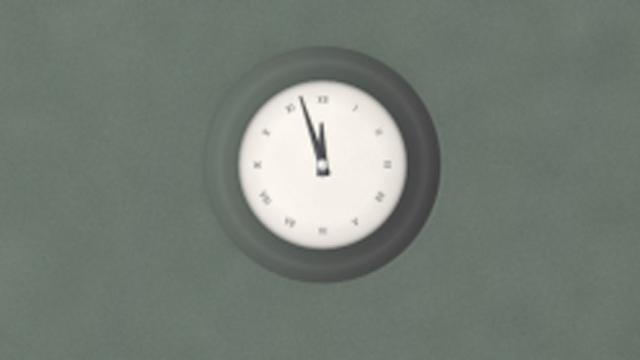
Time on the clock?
11:57
